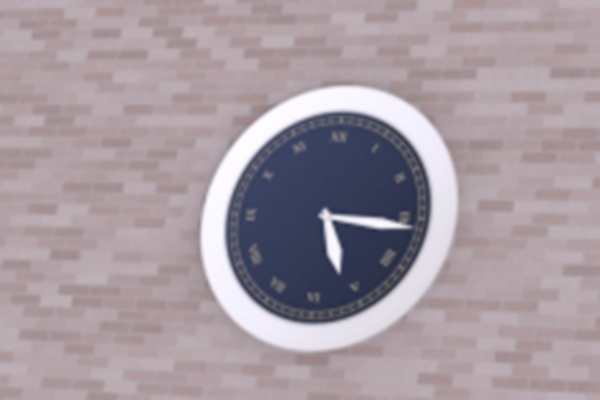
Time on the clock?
5:16
